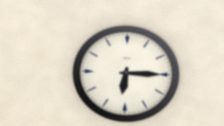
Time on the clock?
6:15
